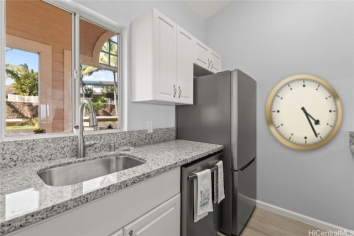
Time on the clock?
4:26
